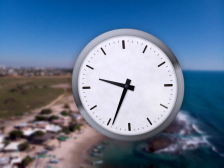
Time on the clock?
9:34
